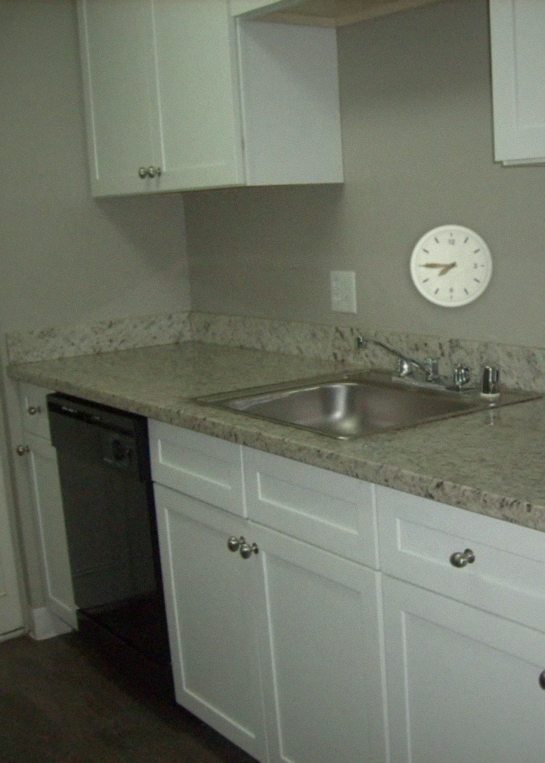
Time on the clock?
7:45
